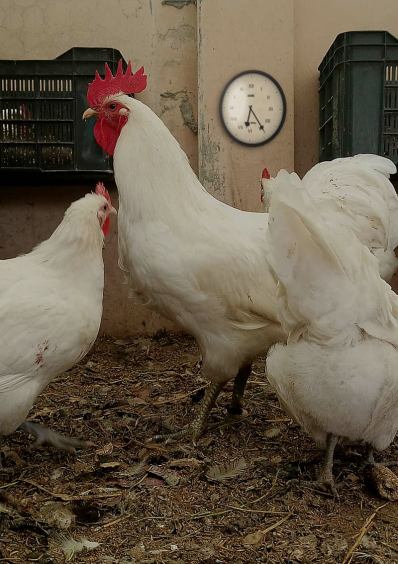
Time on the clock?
6:24
